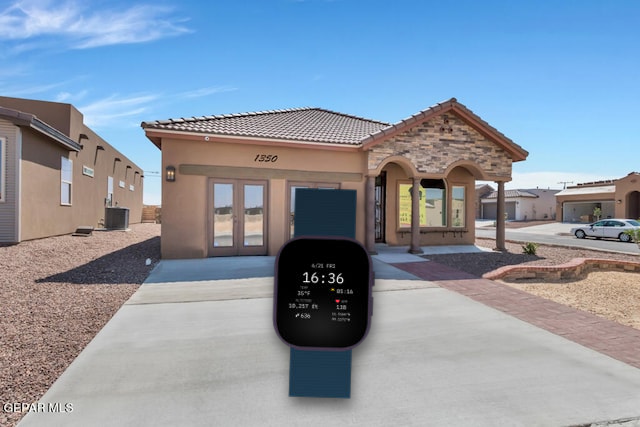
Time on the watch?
16:36
